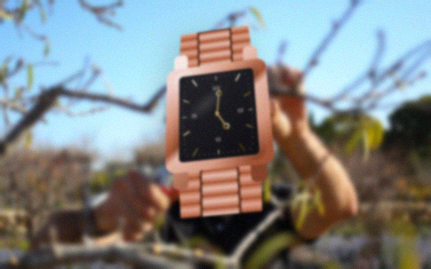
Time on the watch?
5:01
